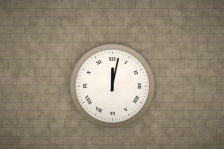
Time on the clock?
12:02
